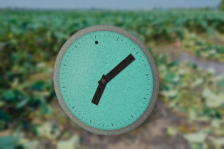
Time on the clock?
7:10
